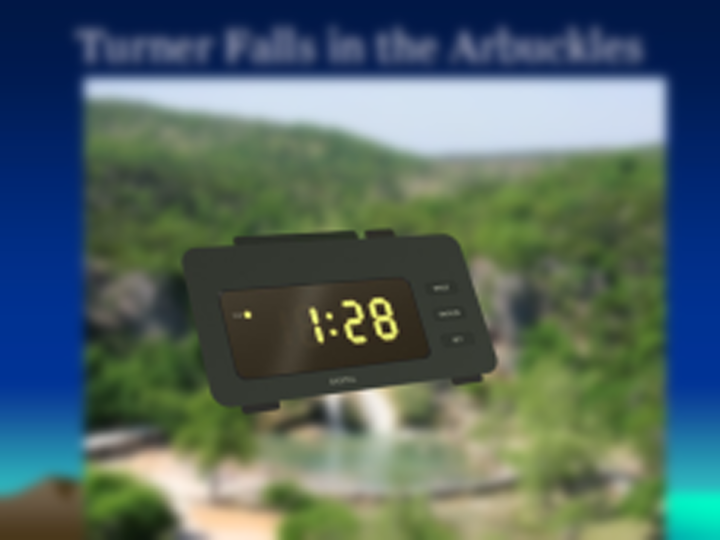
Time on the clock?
1:28
